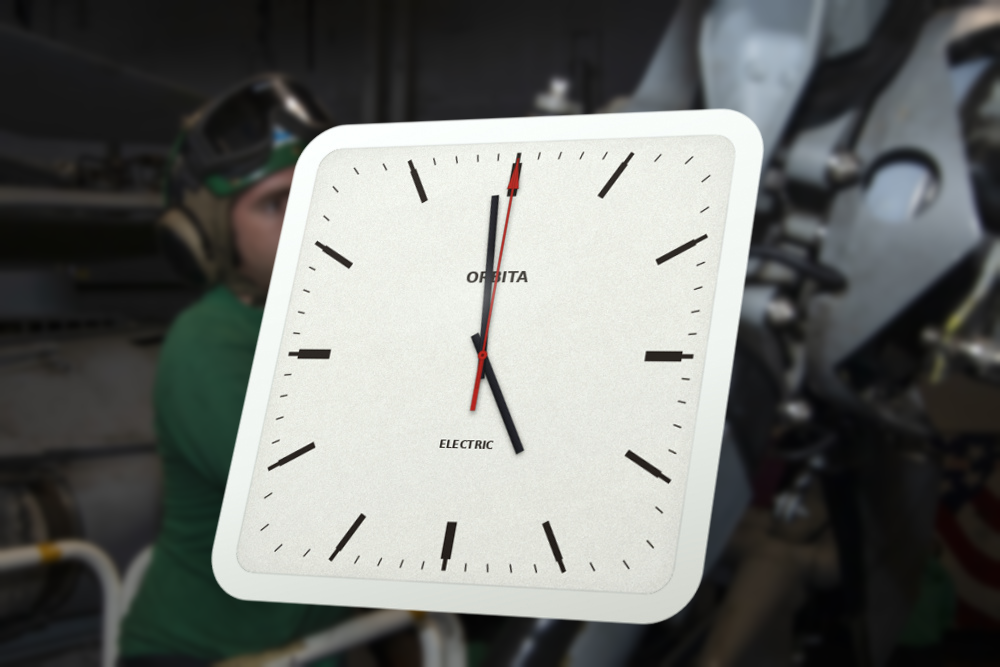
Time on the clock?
4:59:00
